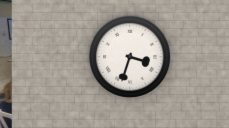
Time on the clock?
3:33
